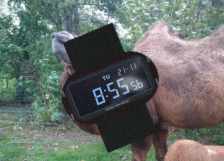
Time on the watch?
8:55:56
